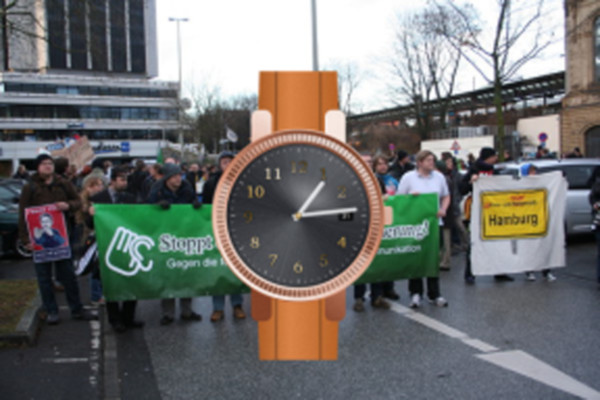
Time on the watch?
1:14
